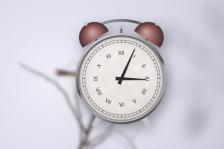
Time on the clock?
3:04
